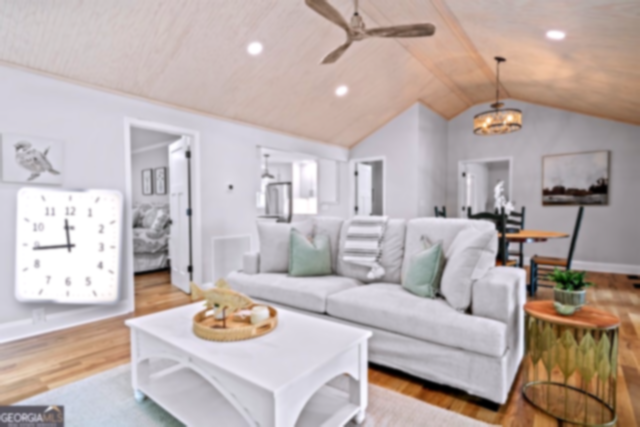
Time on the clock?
11:44
